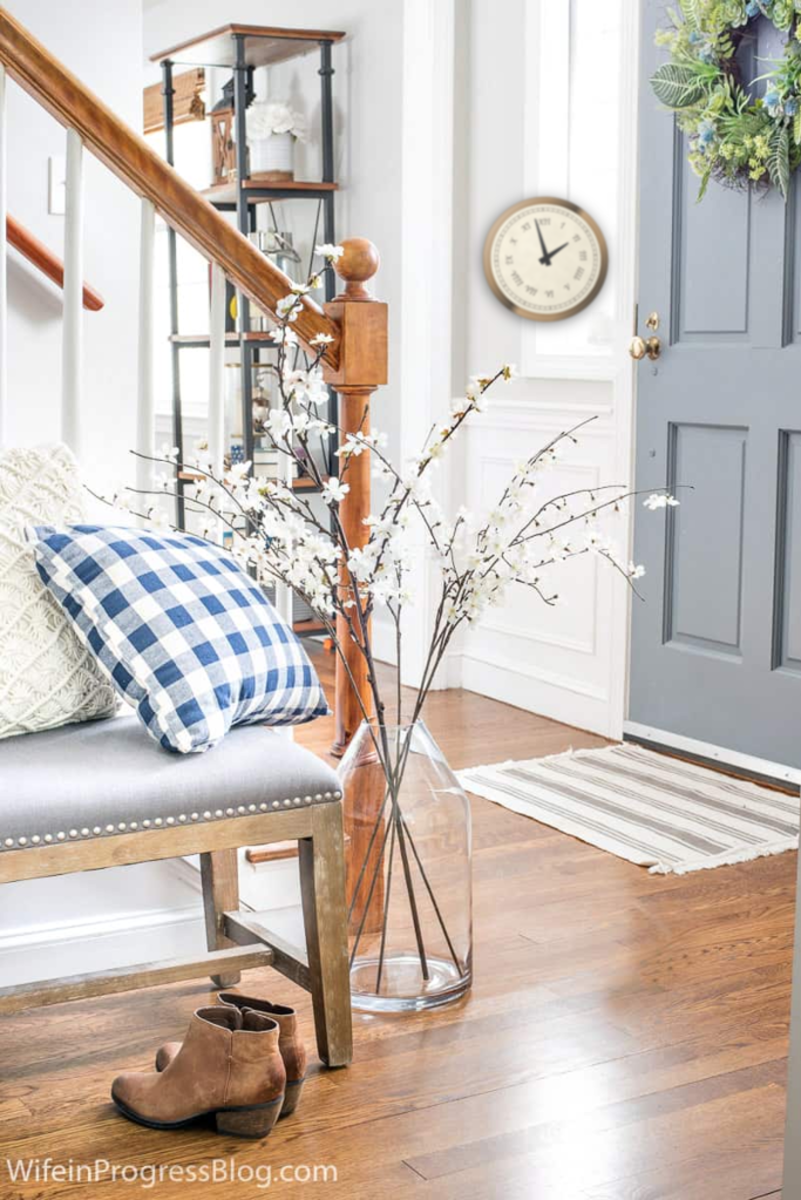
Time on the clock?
1:58
